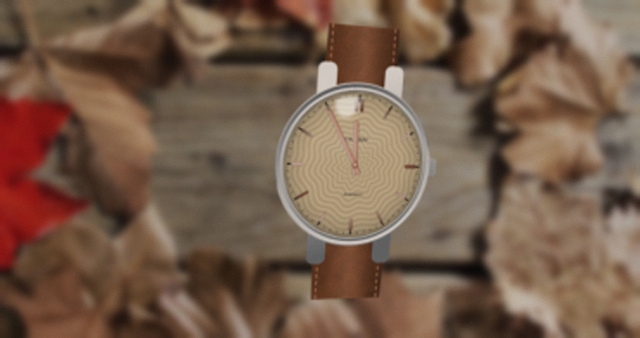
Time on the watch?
11:55
